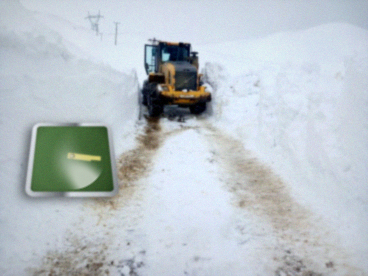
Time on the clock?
3:16
